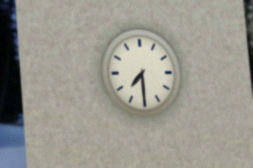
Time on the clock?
7:30
